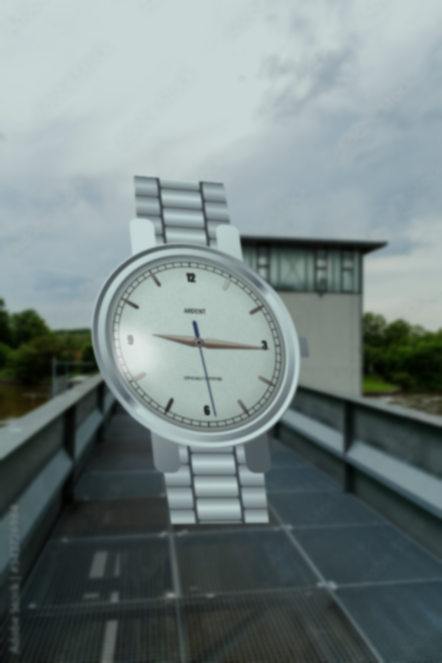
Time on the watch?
9:15:29
